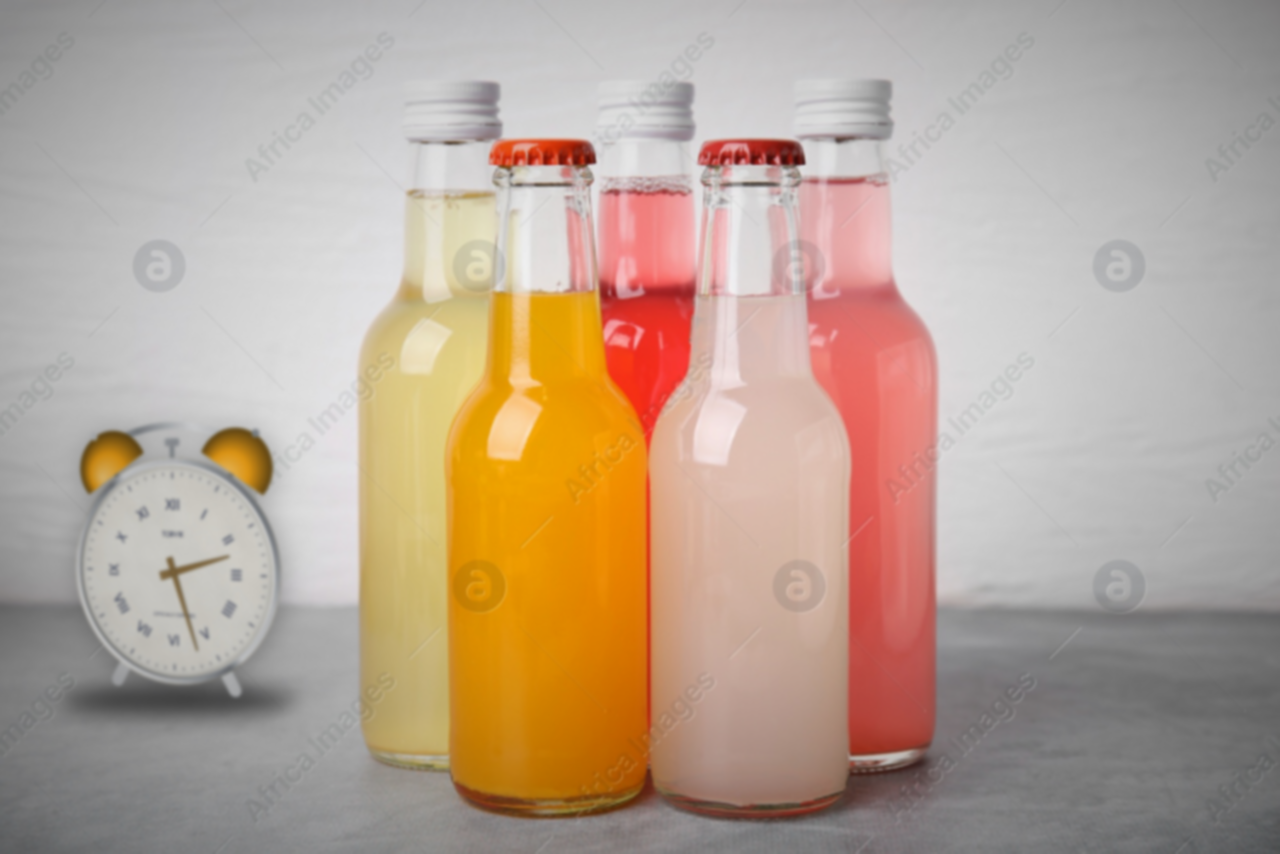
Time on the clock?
2:27
